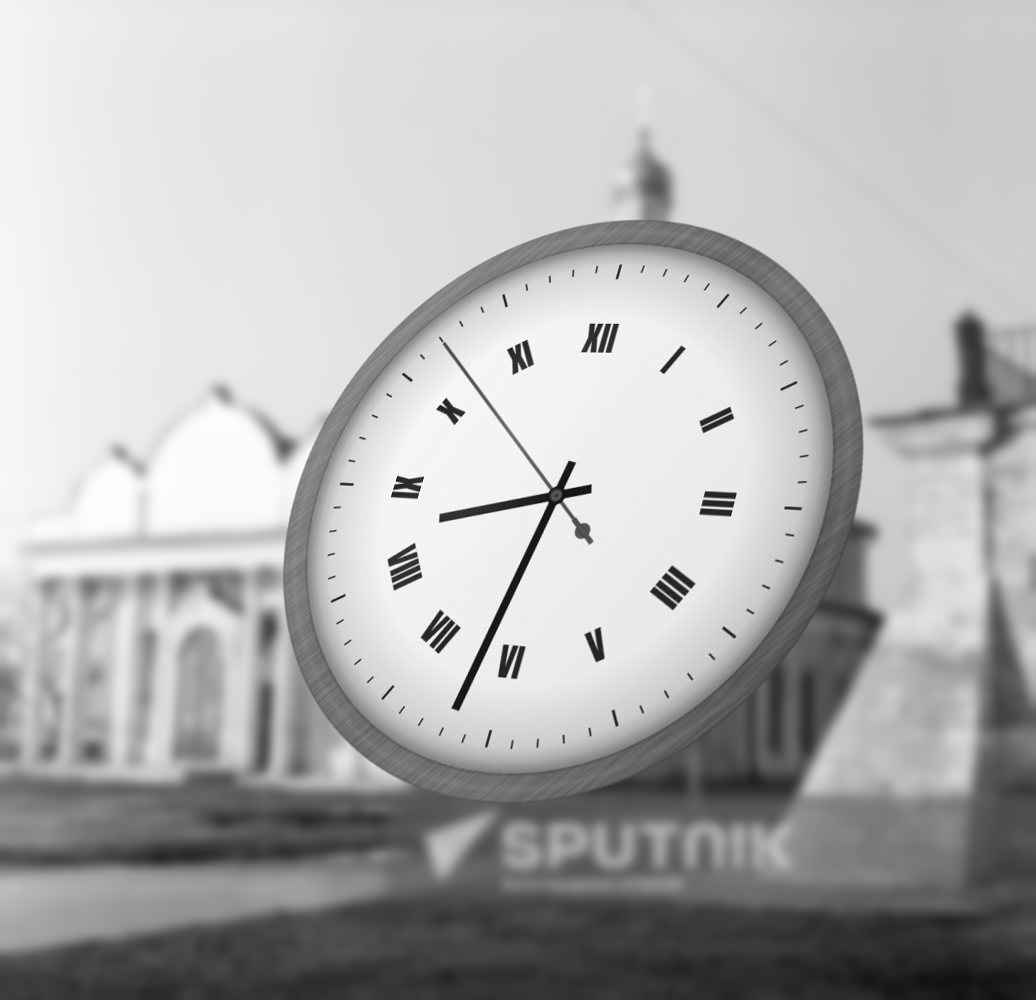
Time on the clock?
8:31:52
